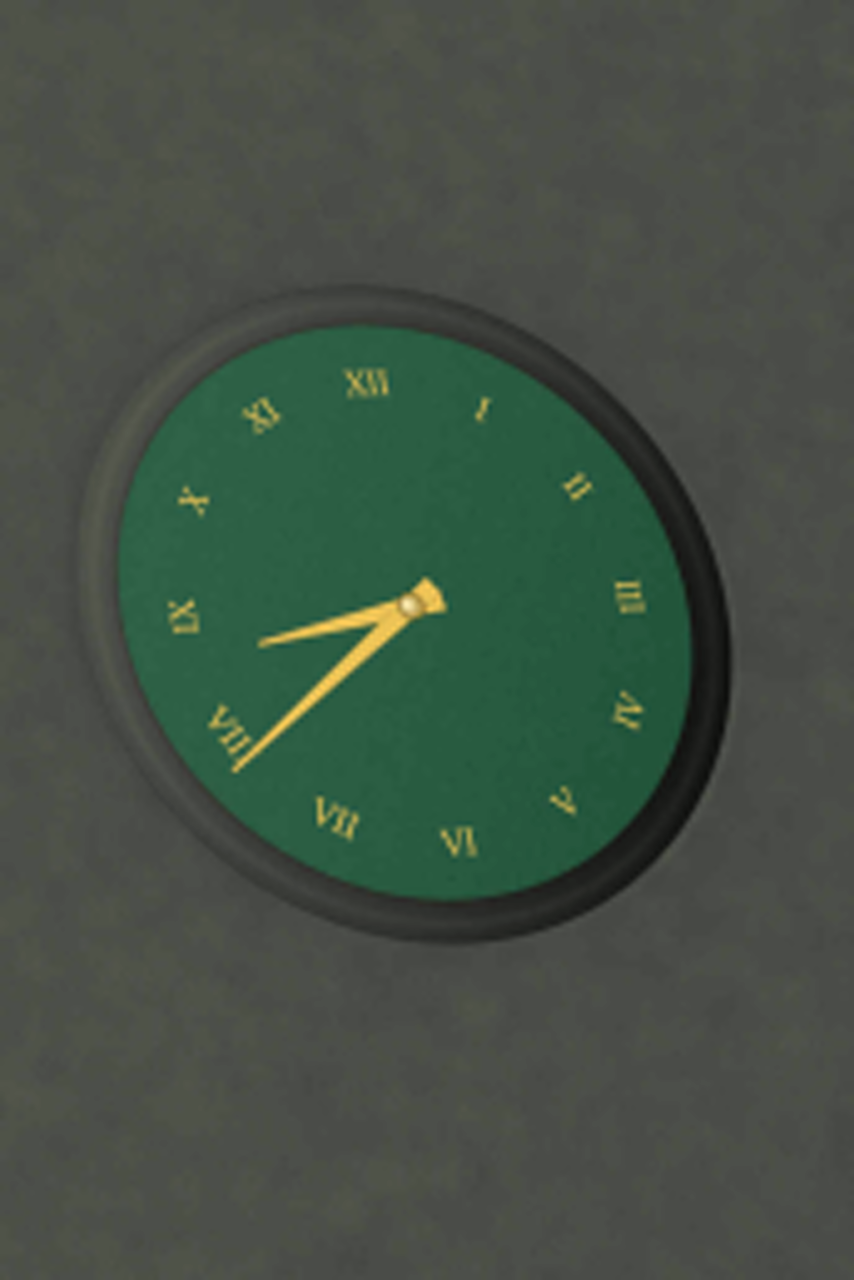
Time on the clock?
8:39
